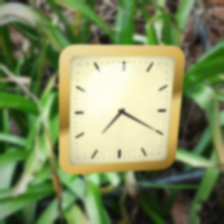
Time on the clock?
7:20
